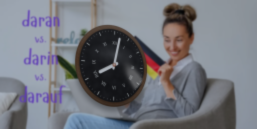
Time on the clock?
8:02
